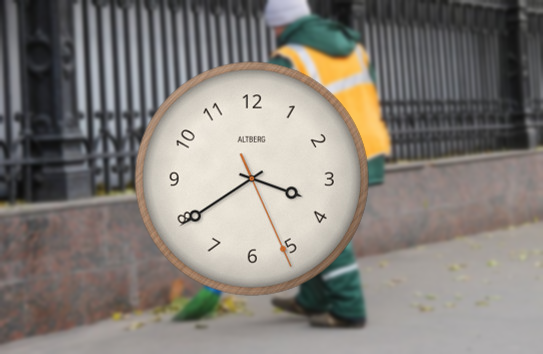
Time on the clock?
3:39:26
